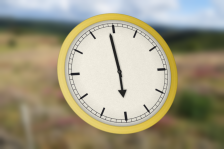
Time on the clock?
5:59
